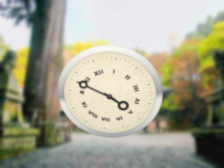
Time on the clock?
4:53
